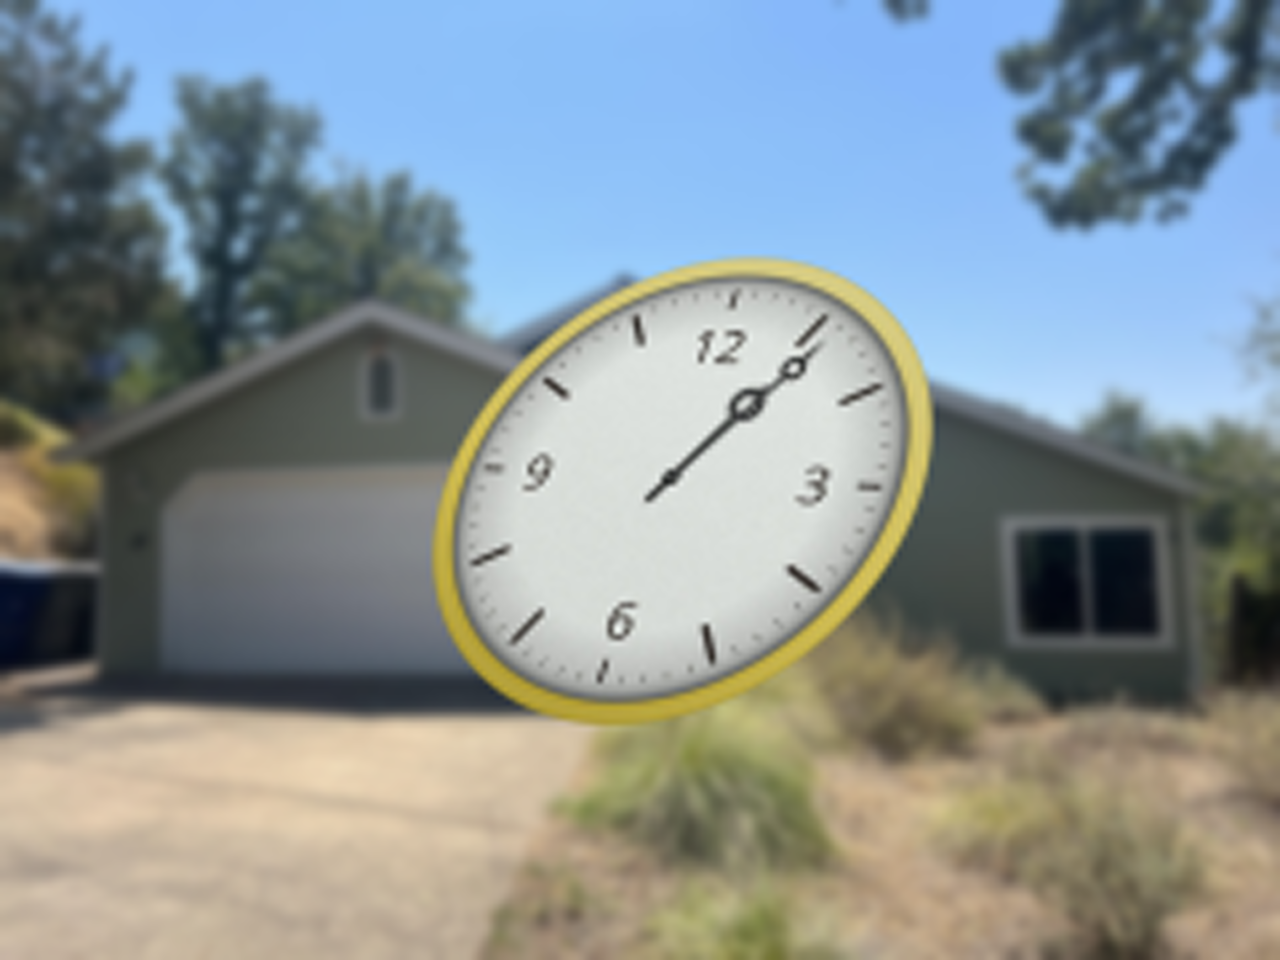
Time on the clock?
1:06
